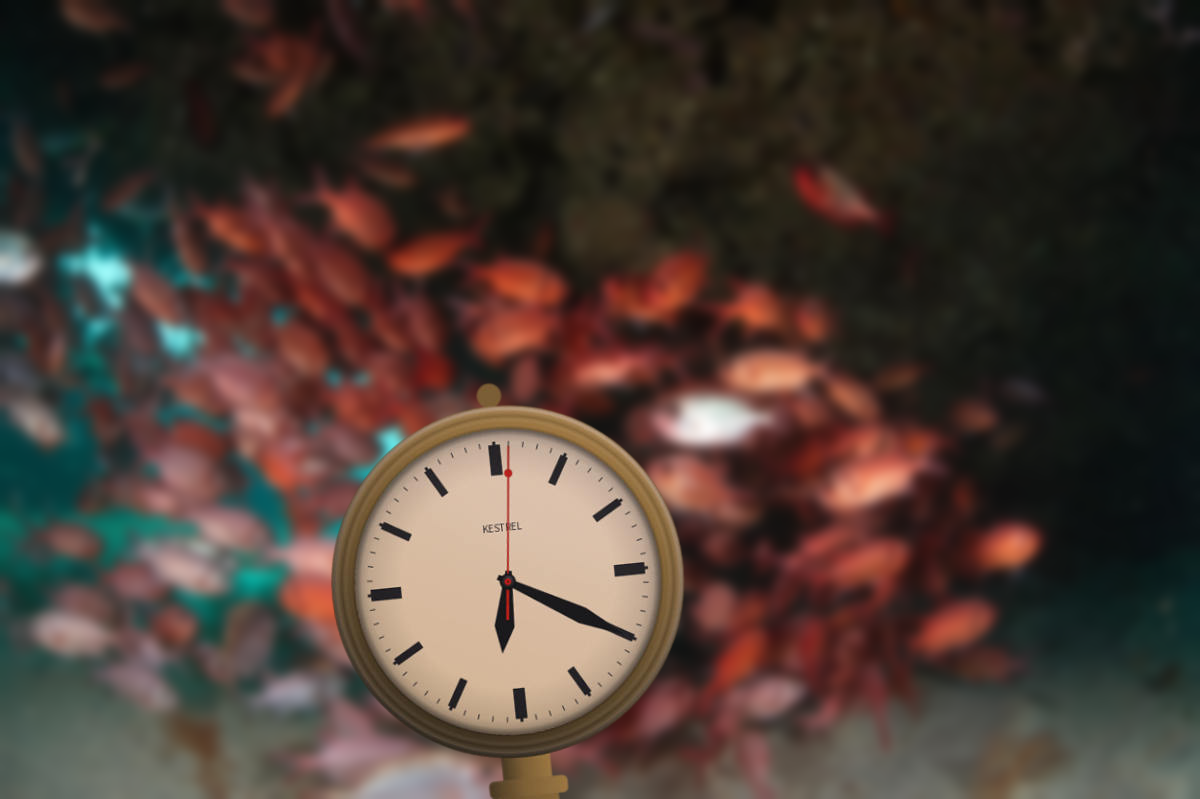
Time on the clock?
6:20:01
